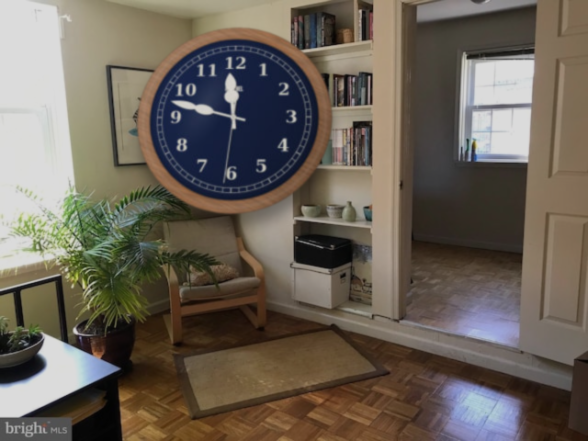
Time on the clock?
11:47:31
